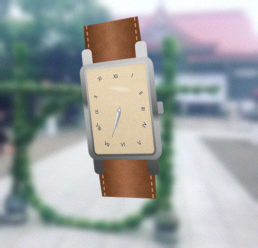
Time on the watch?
6:34
